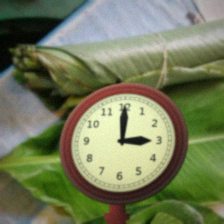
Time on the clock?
3:00
